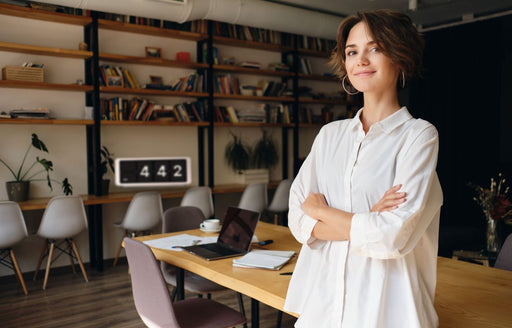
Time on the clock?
4:42
